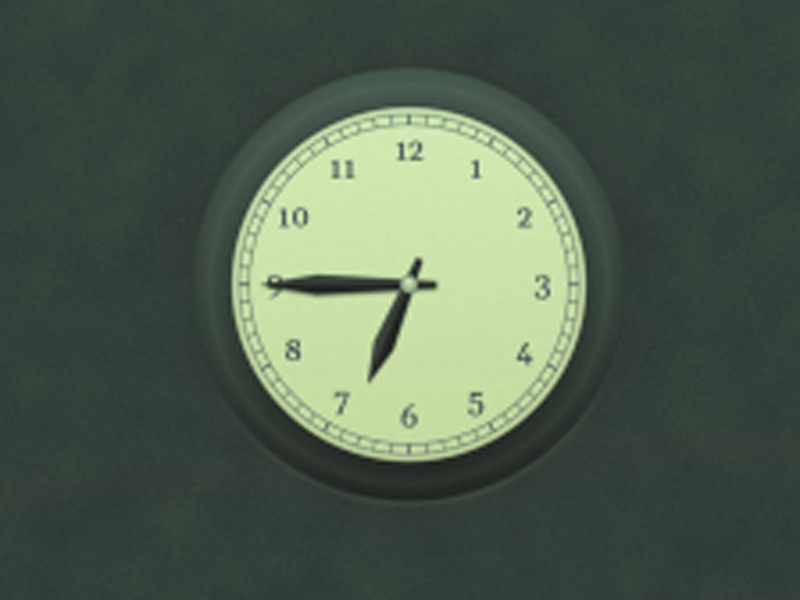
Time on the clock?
6:45
